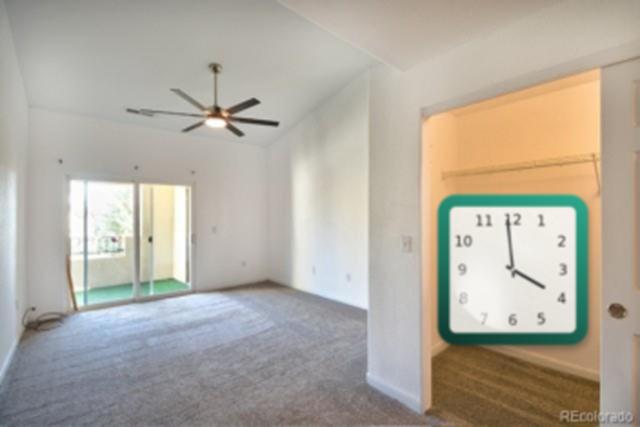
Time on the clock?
3:59
